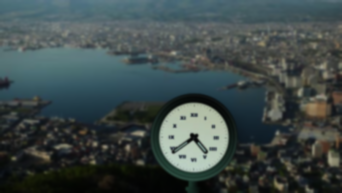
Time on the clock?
4:39
